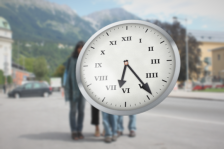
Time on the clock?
6:24
